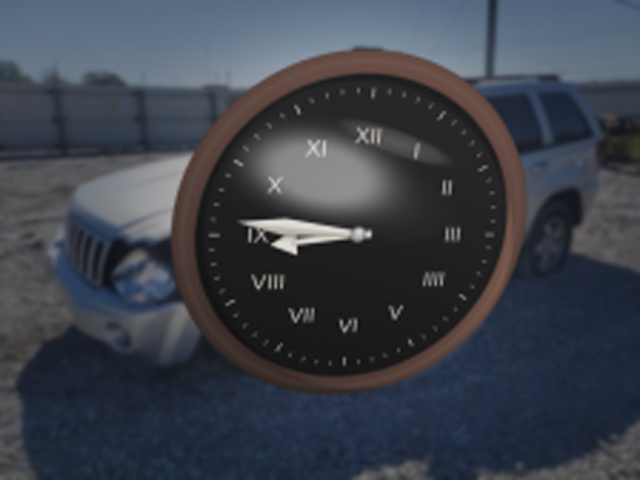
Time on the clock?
8:46
